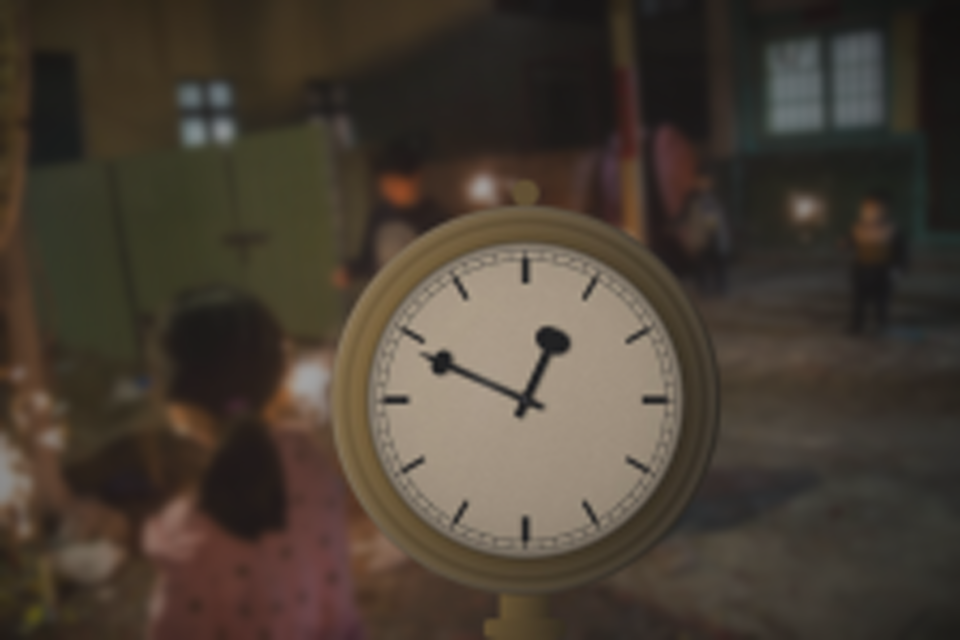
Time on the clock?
12:49
